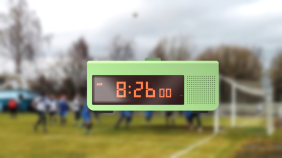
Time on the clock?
8:26:00
